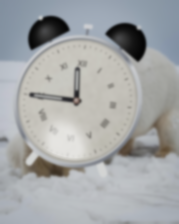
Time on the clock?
11:45
